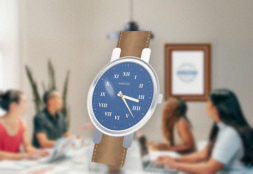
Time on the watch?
3:23
